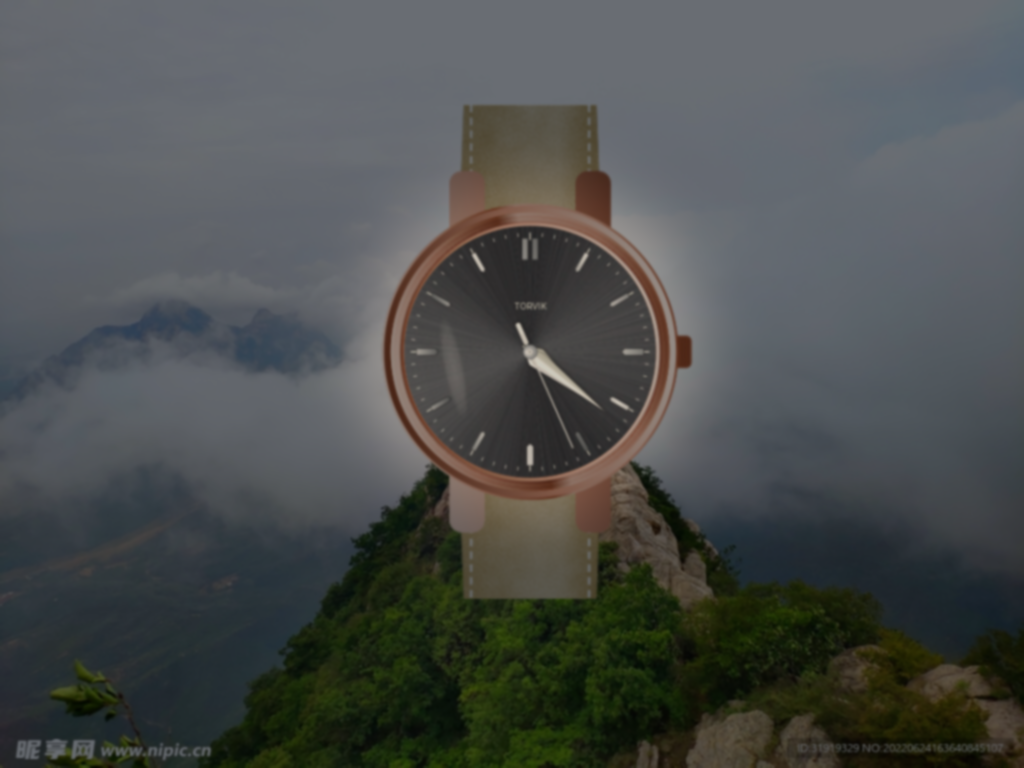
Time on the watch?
4:21:26
